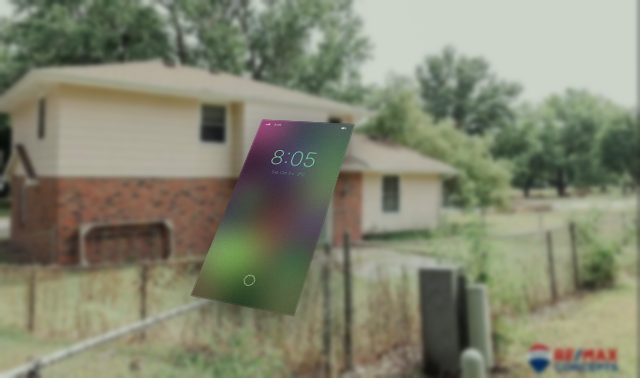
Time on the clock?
8:05
